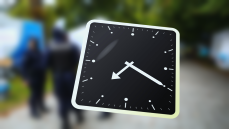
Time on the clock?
7:20
